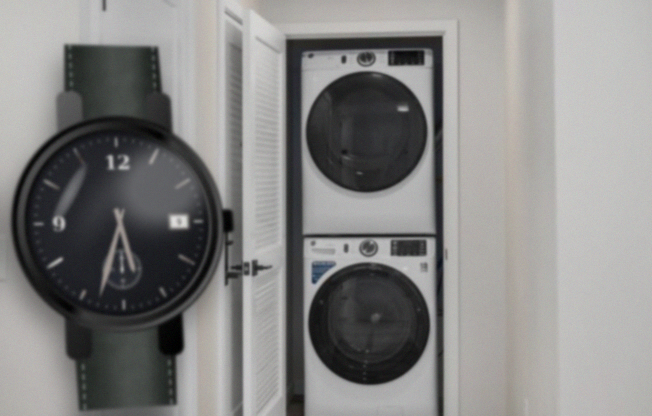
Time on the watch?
5:33
